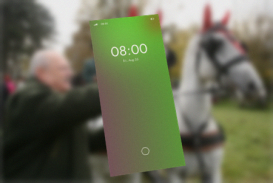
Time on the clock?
8:00
